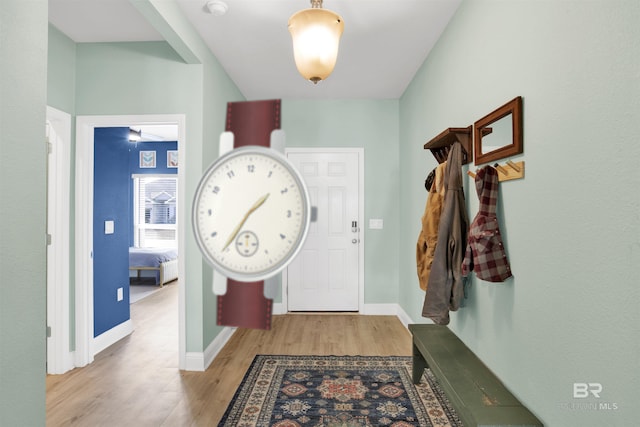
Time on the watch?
1:36
